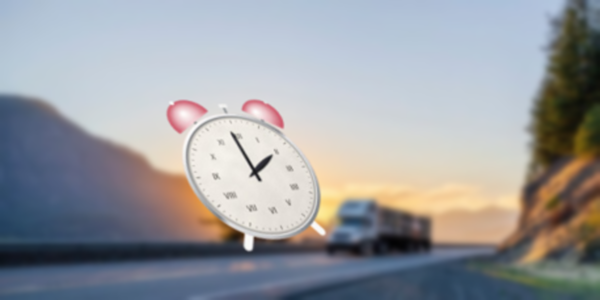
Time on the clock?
1:59
